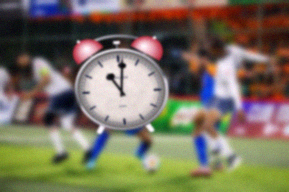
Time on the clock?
11:01
